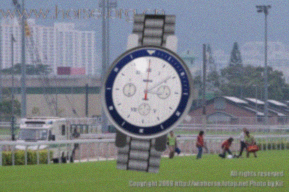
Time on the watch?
3:09
